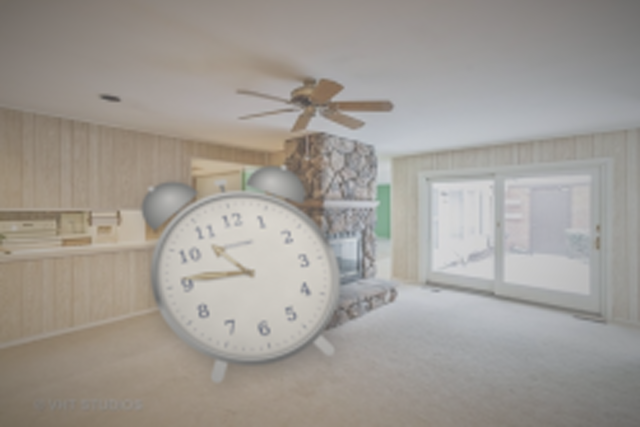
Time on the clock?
10:46
